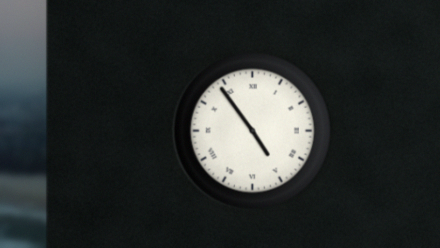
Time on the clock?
4:54
